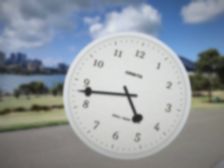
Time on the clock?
4:43
